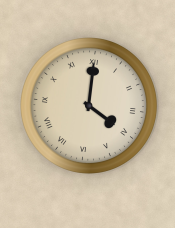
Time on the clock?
4:00
